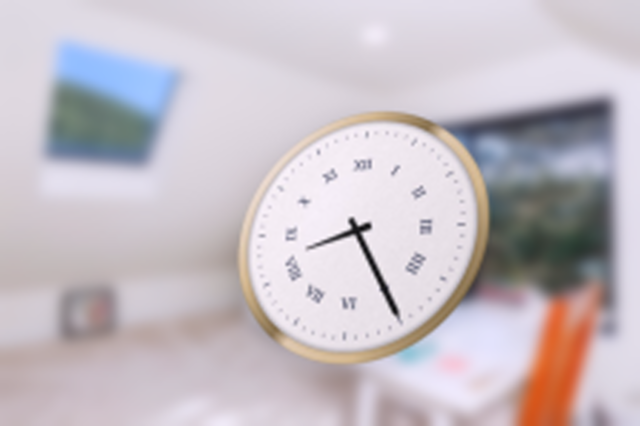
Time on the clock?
8:25
